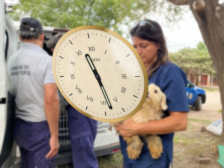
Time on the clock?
11:28
